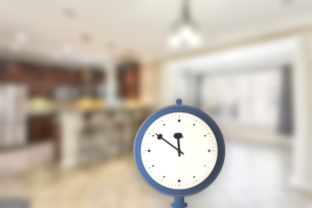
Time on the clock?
11:51
